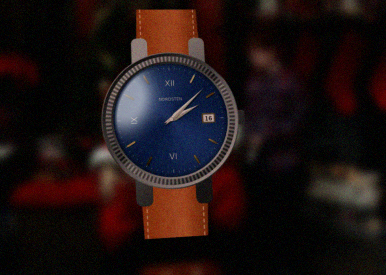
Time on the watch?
2:08
